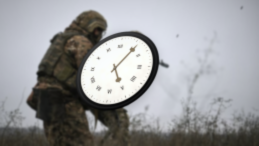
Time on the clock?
5:06
